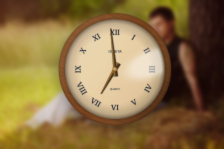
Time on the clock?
6:59
